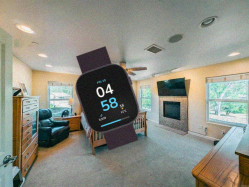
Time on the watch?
4:58
